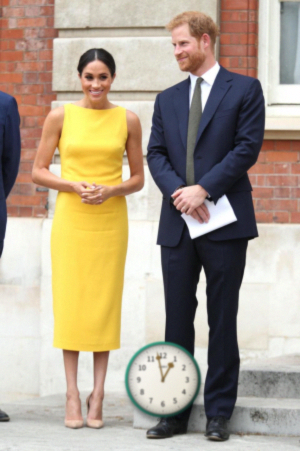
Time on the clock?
12:58
